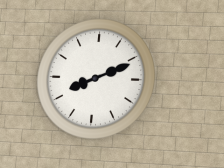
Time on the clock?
8:11
